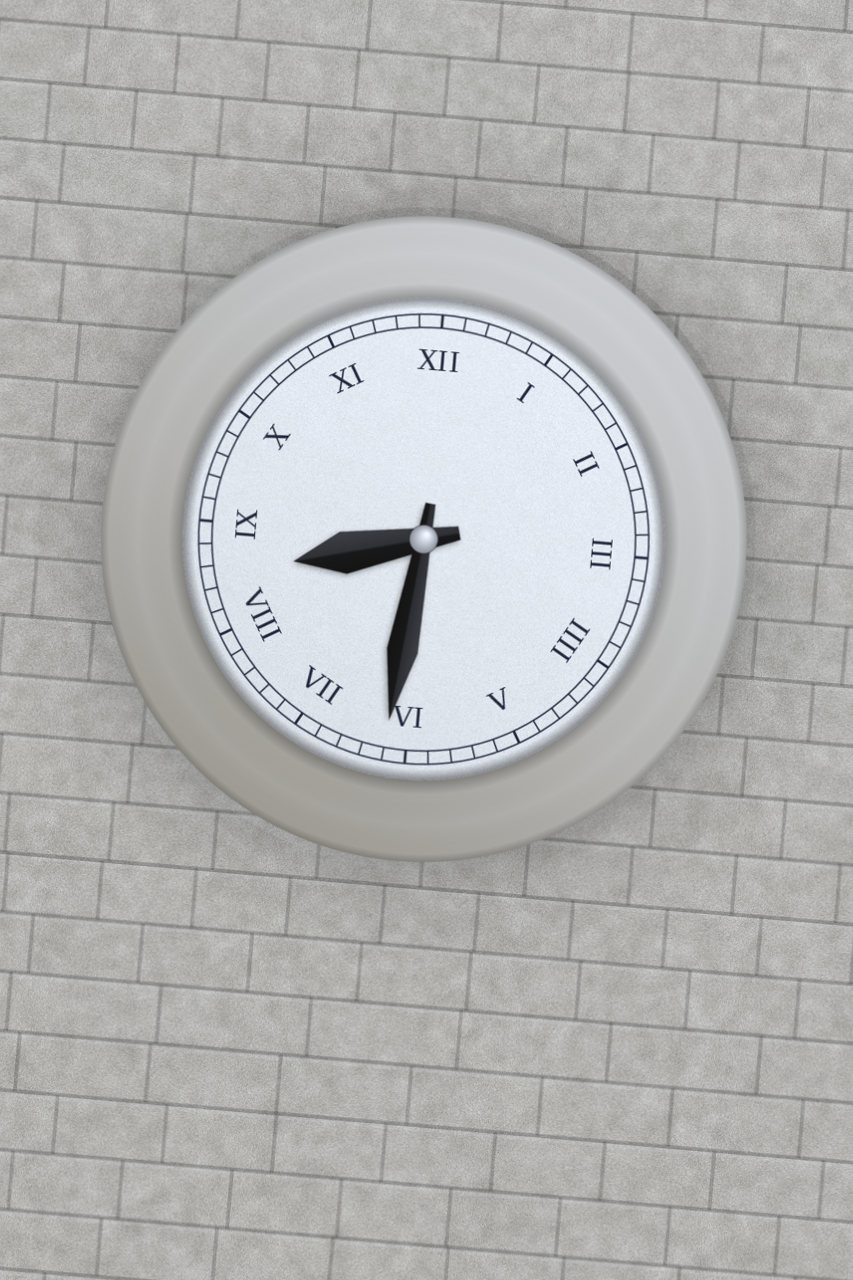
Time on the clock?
8:31
